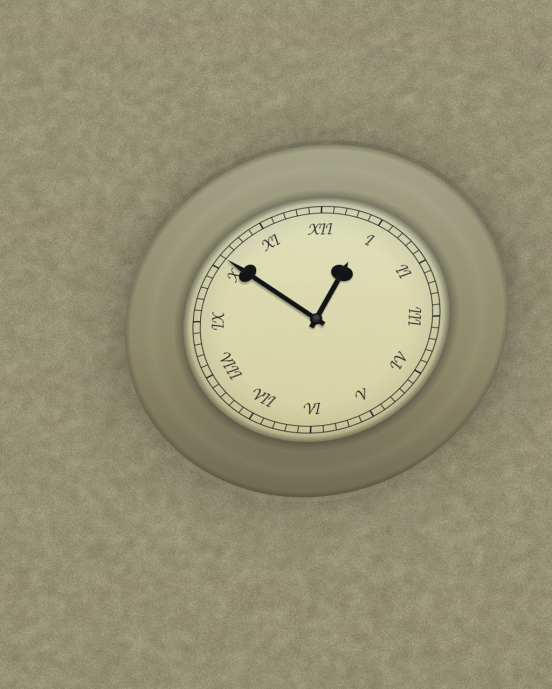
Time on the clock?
12:51
